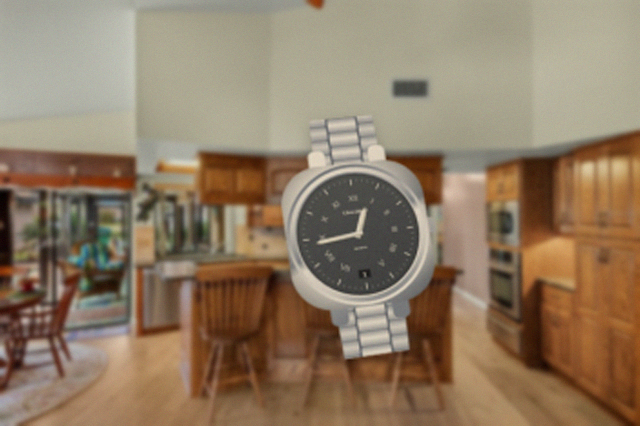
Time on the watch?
12:44
